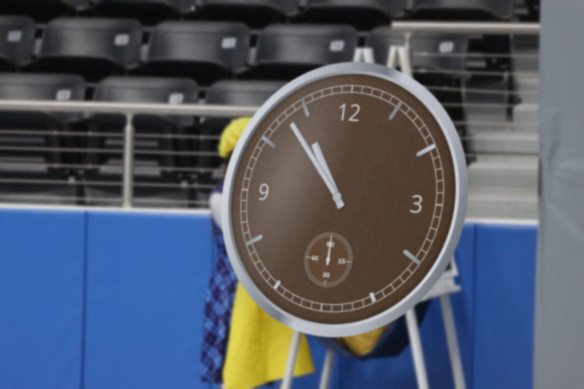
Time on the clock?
10:53
